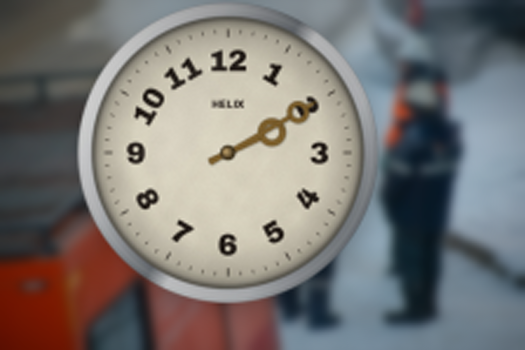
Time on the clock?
2:10
